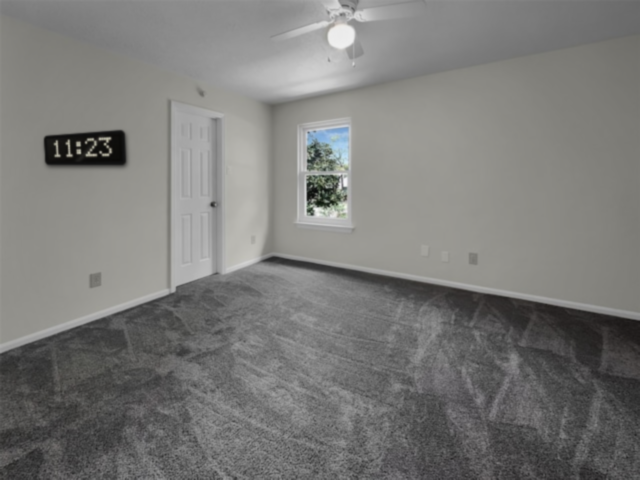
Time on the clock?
11:23
